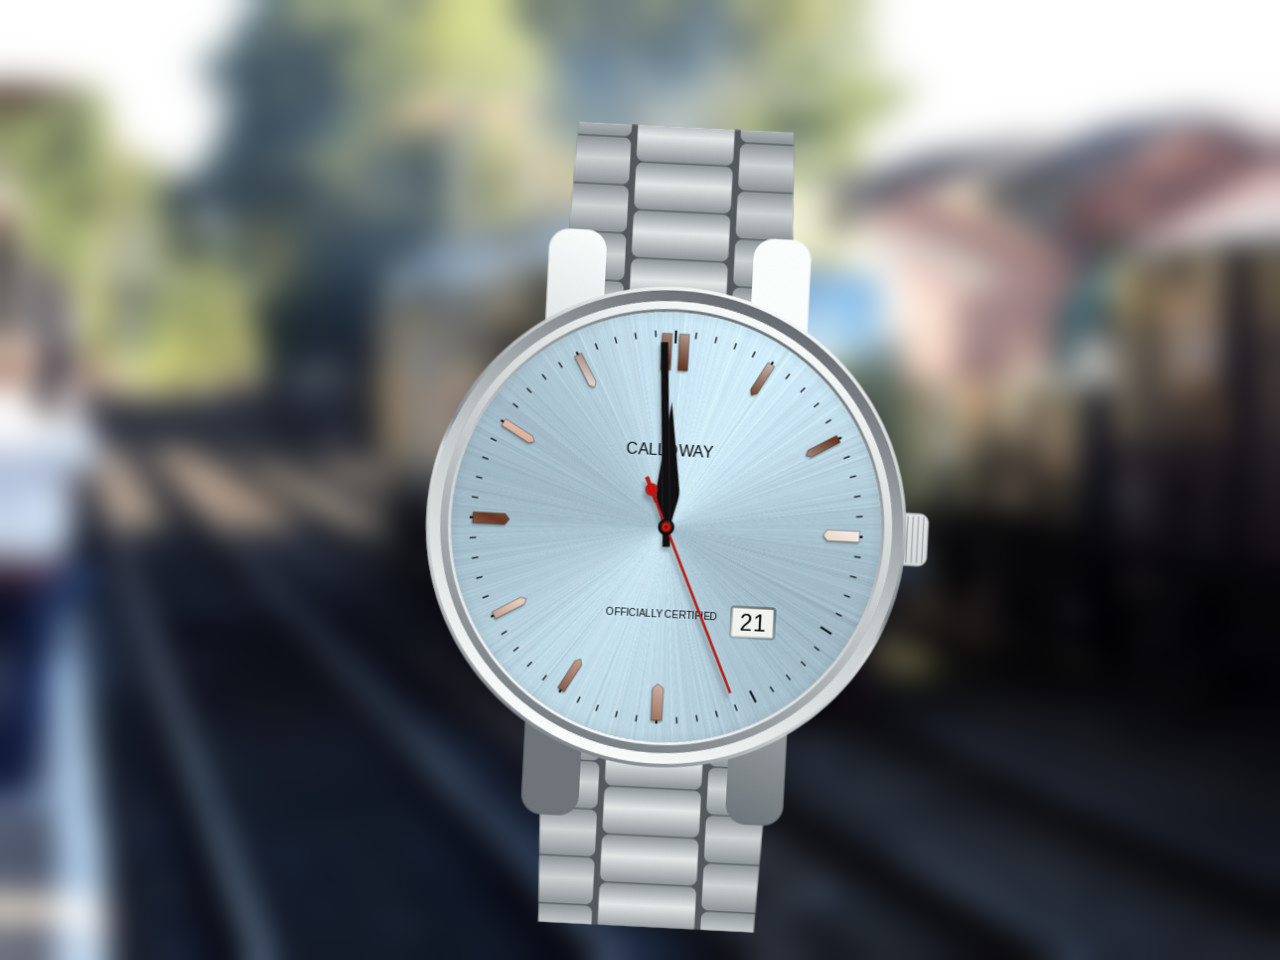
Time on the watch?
11:59:26
